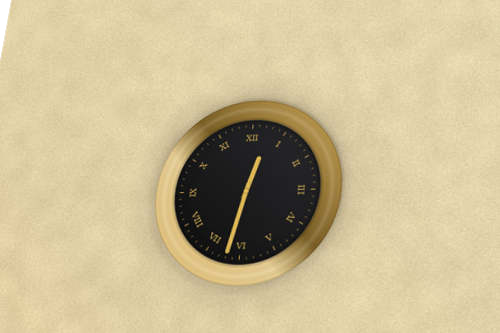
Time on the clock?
12:32
